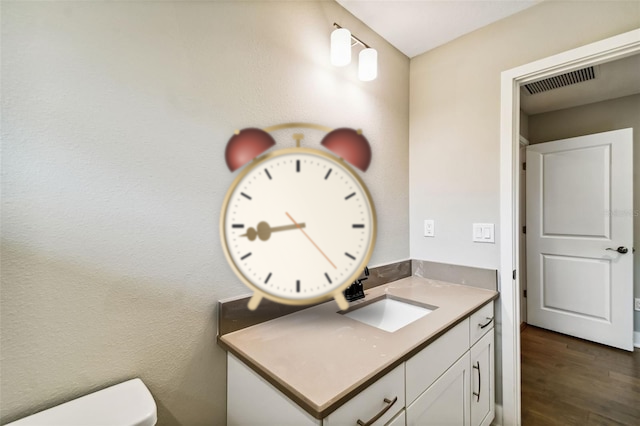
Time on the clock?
8:43:23
